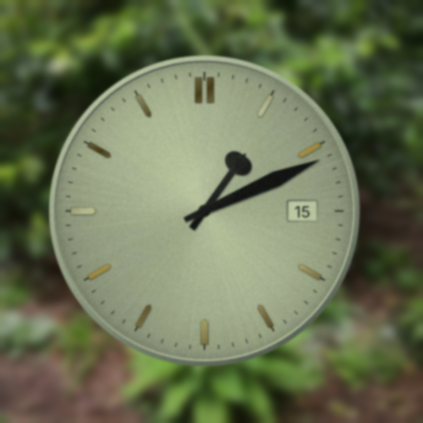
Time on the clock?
1:11
